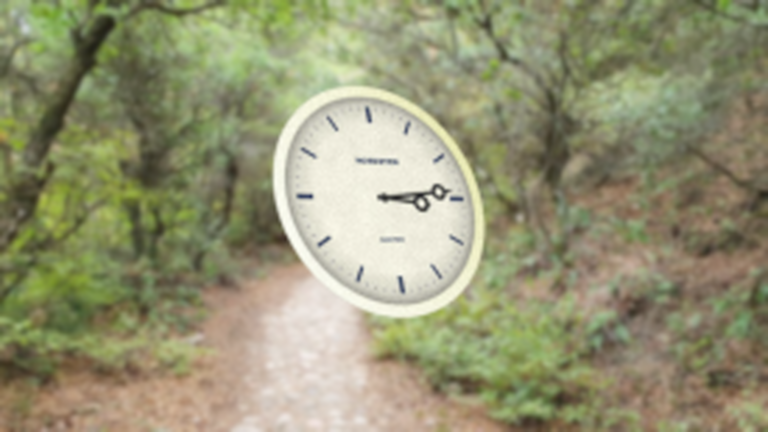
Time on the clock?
3:14
